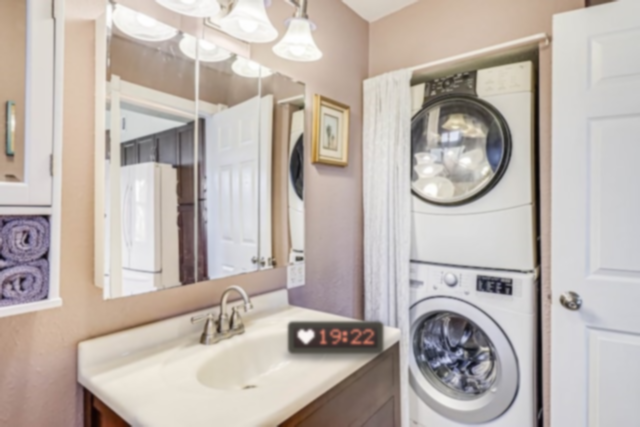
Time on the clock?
19:22
